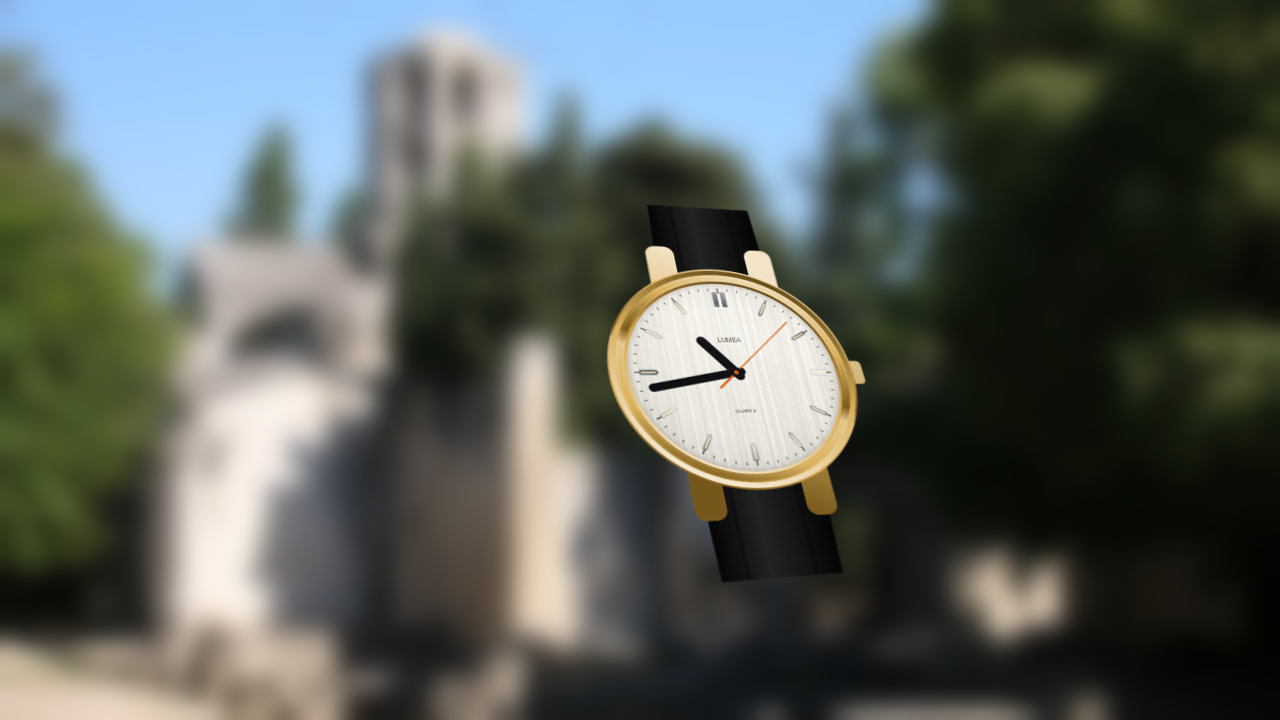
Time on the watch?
10:43:08
